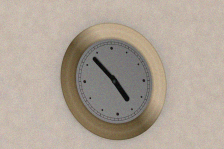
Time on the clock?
4:53
